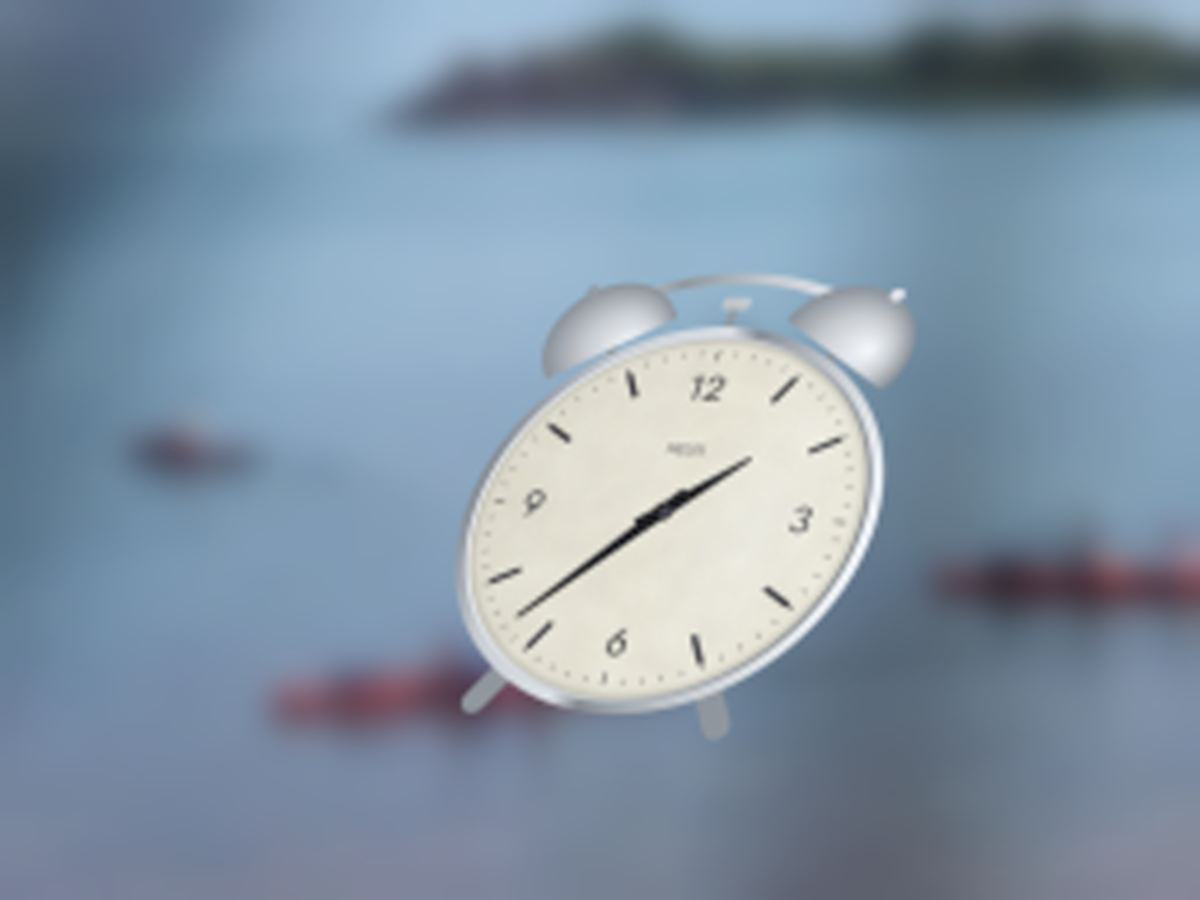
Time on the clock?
1:37
